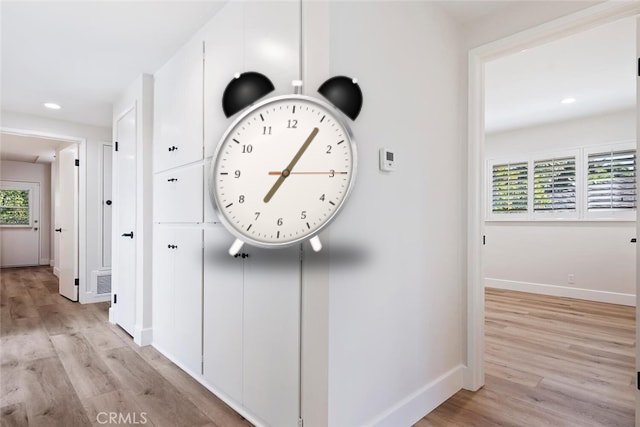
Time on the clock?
7:05:15
